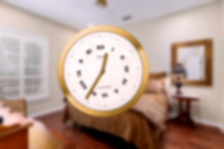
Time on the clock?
12:36
